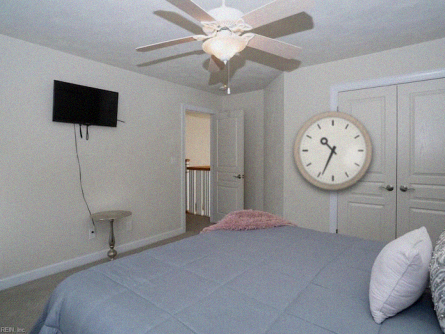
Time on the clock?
10:34
